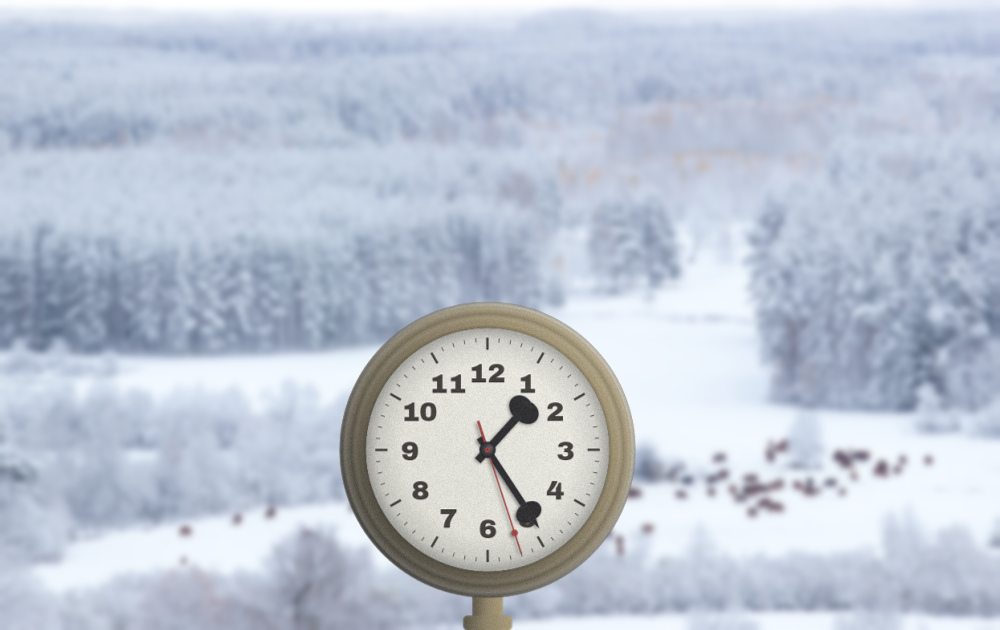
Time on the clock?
1:24:27
